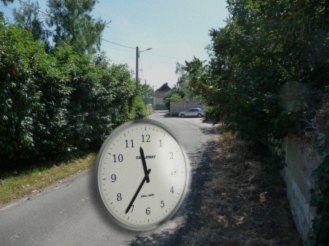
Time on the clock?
11:36
